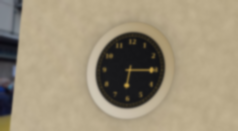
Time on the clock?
6:15
